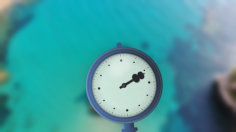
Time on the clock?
2:11
